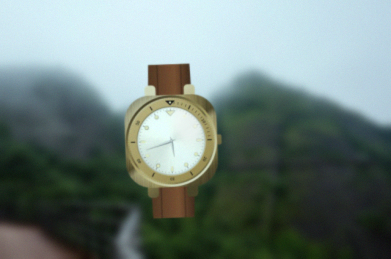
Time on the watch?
5:42
